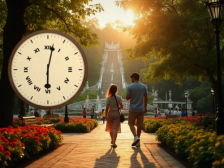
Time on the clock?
6:02
